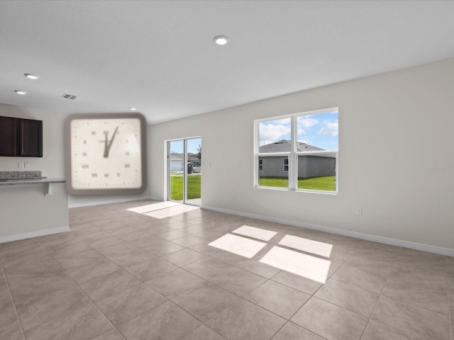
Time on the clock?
12:04
